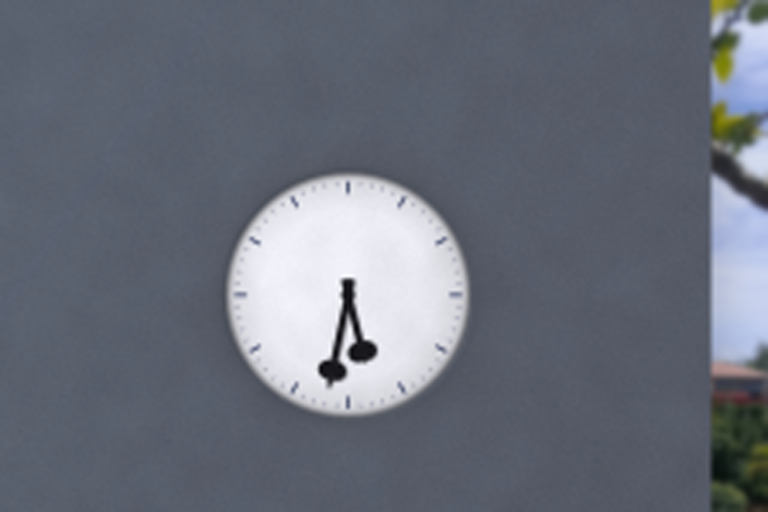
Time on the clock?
5:32
